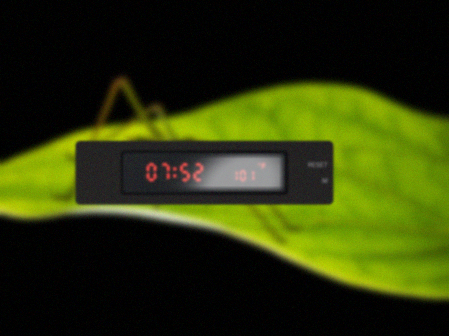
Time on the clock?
7:52
